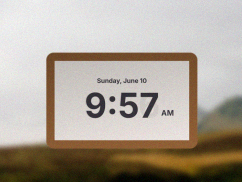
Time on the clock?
9:57
